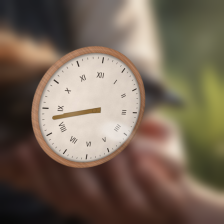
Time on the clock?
8:43
